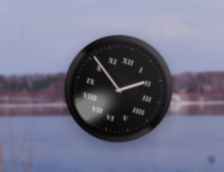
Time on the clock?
1:51
